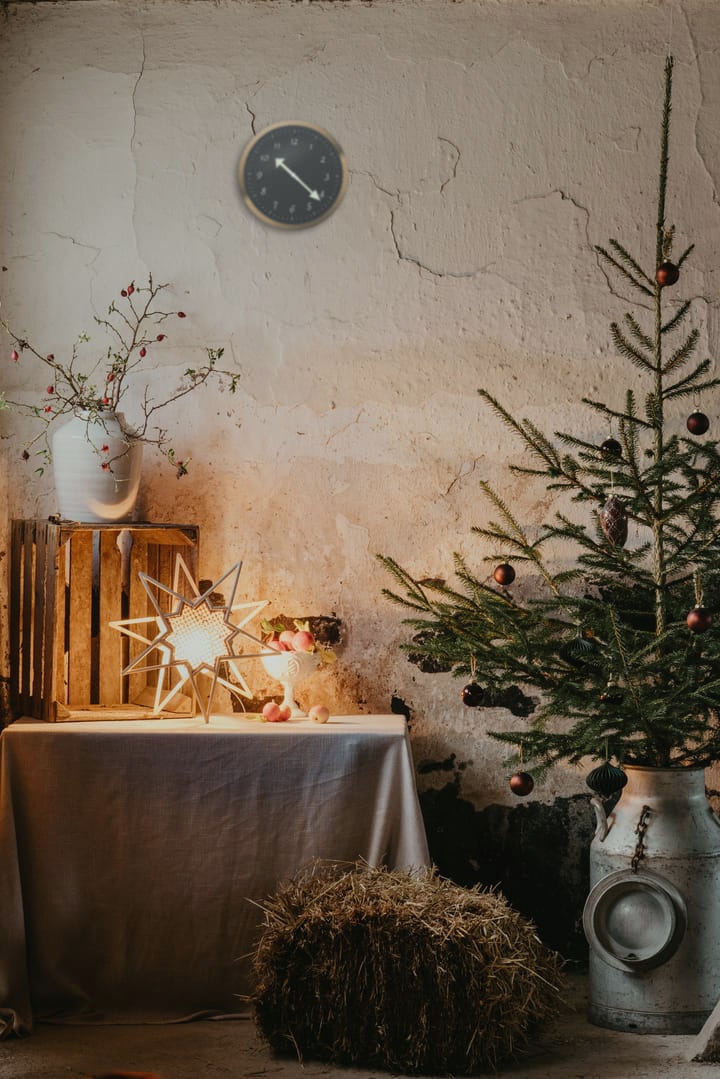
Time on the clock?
10:22
